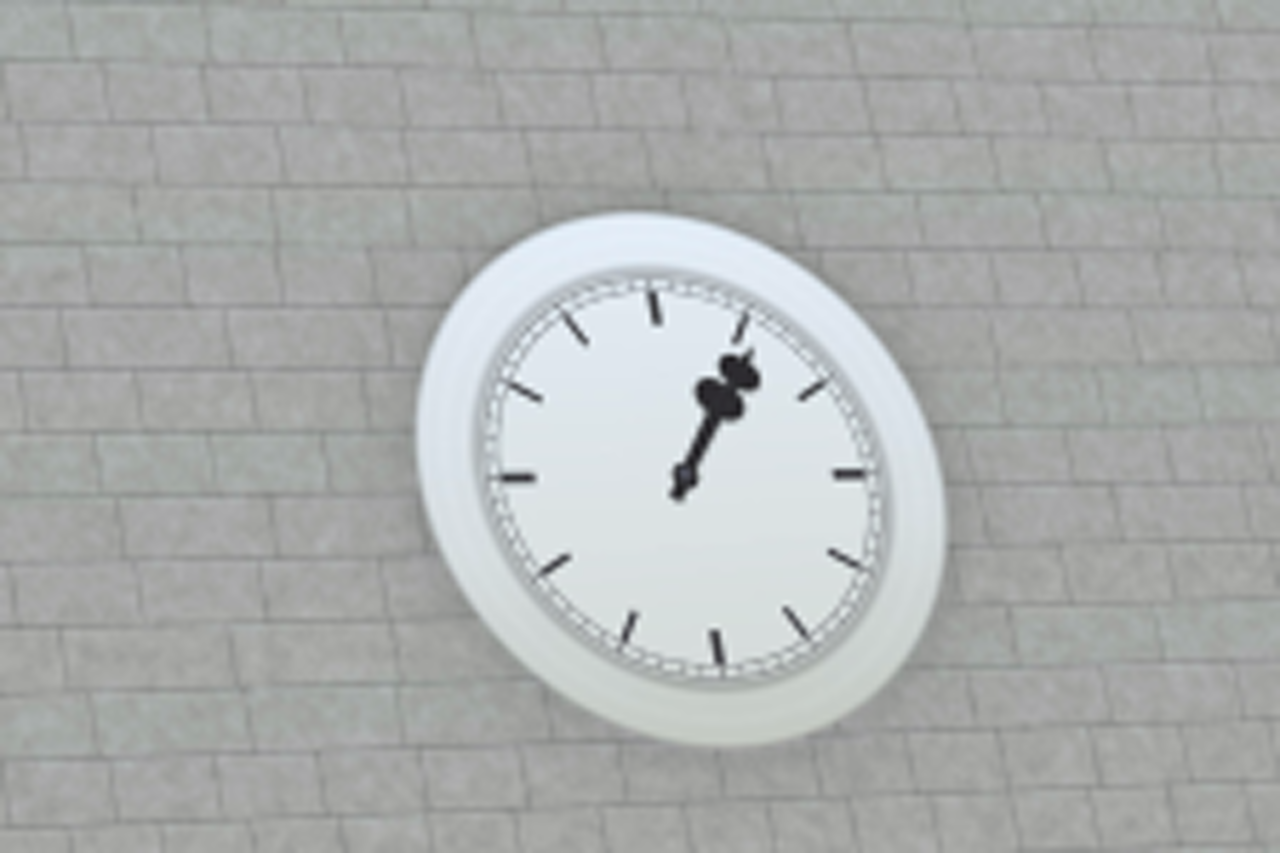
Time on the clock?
1:06
